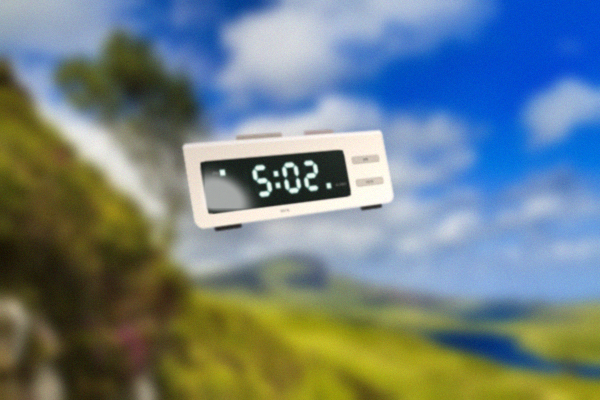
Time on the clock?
5:02
